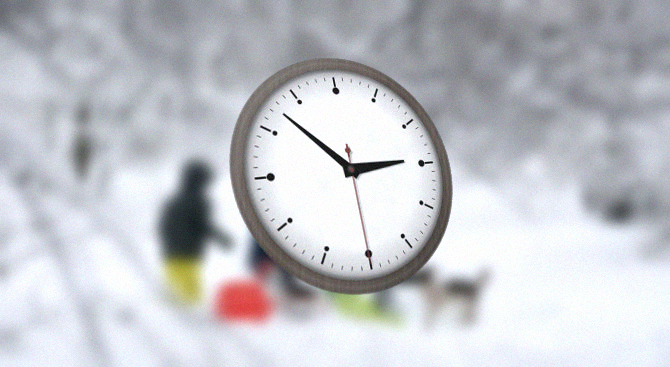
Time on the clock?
2:52:30
